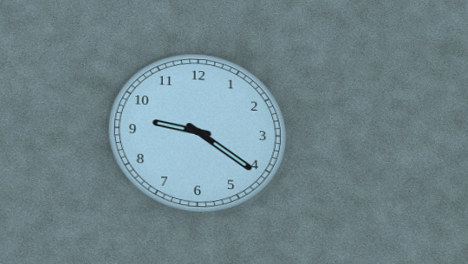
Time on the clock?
9:21
